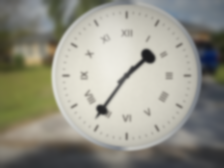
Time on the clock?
1:36
